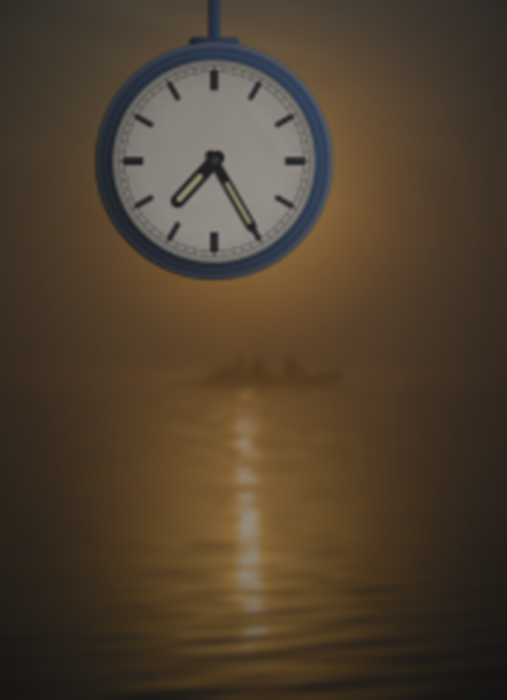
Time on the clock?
7:25
